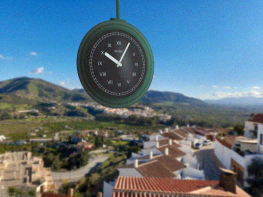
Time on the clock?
10:05
